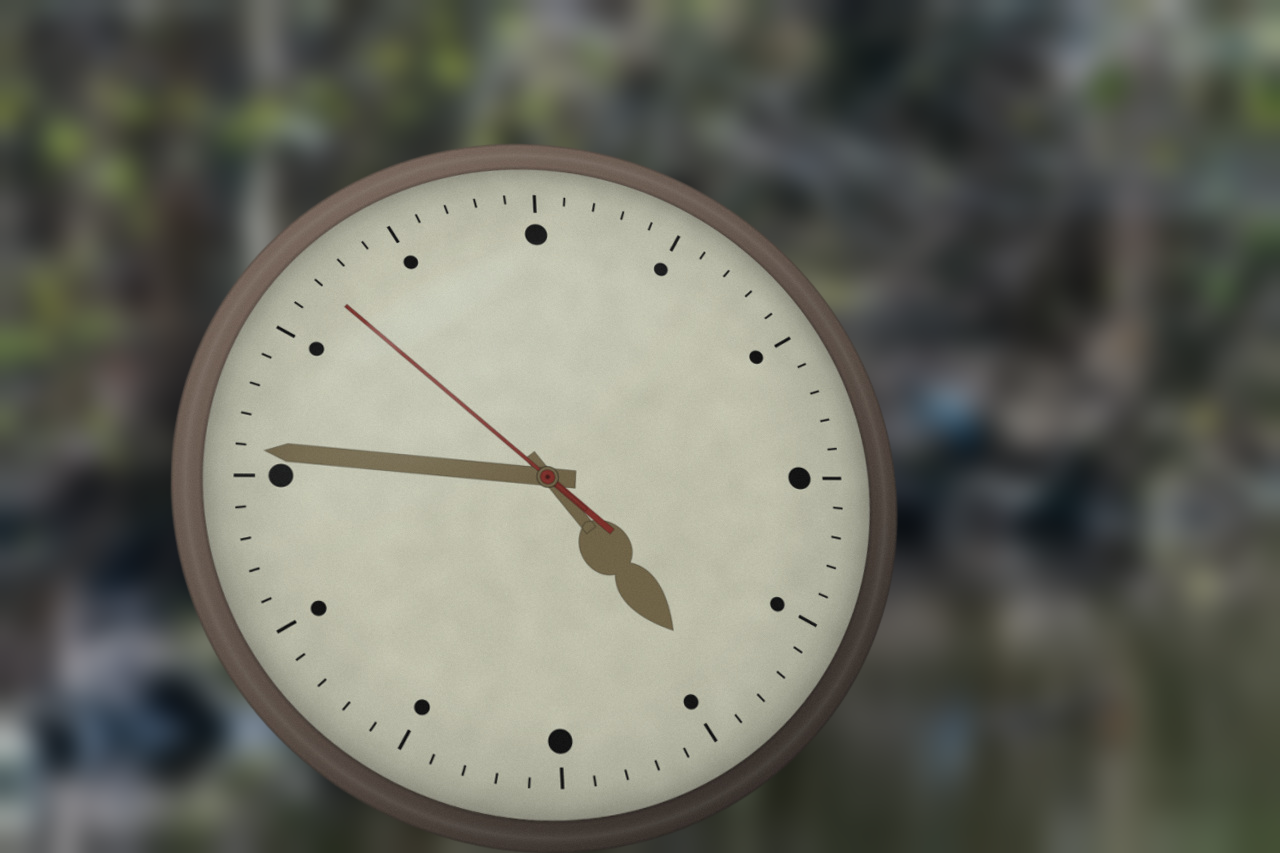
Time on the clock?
4:45:52
